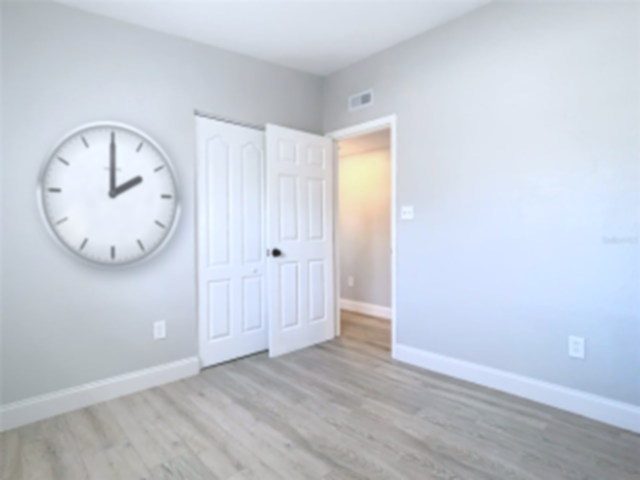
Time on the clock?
2:00
